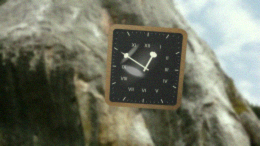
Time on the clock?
12:50
